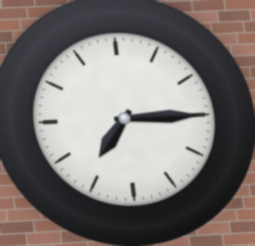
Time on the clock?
7:15
